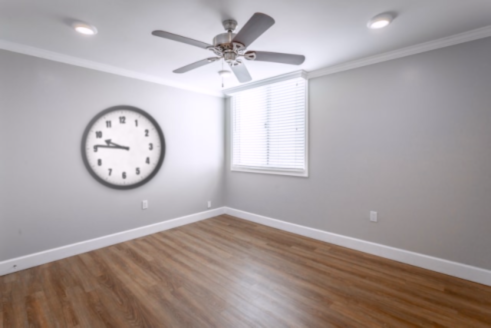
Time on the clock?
9:46
